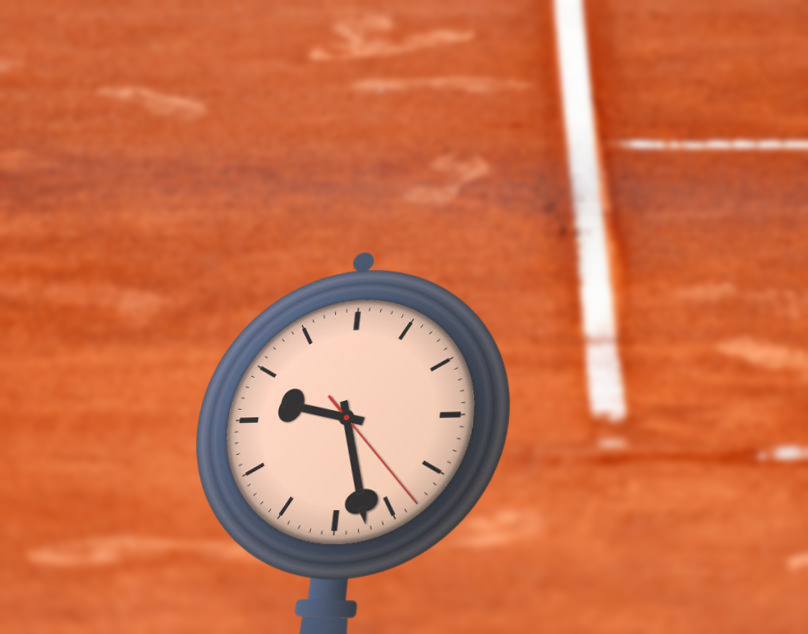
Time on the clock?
9:27:23
